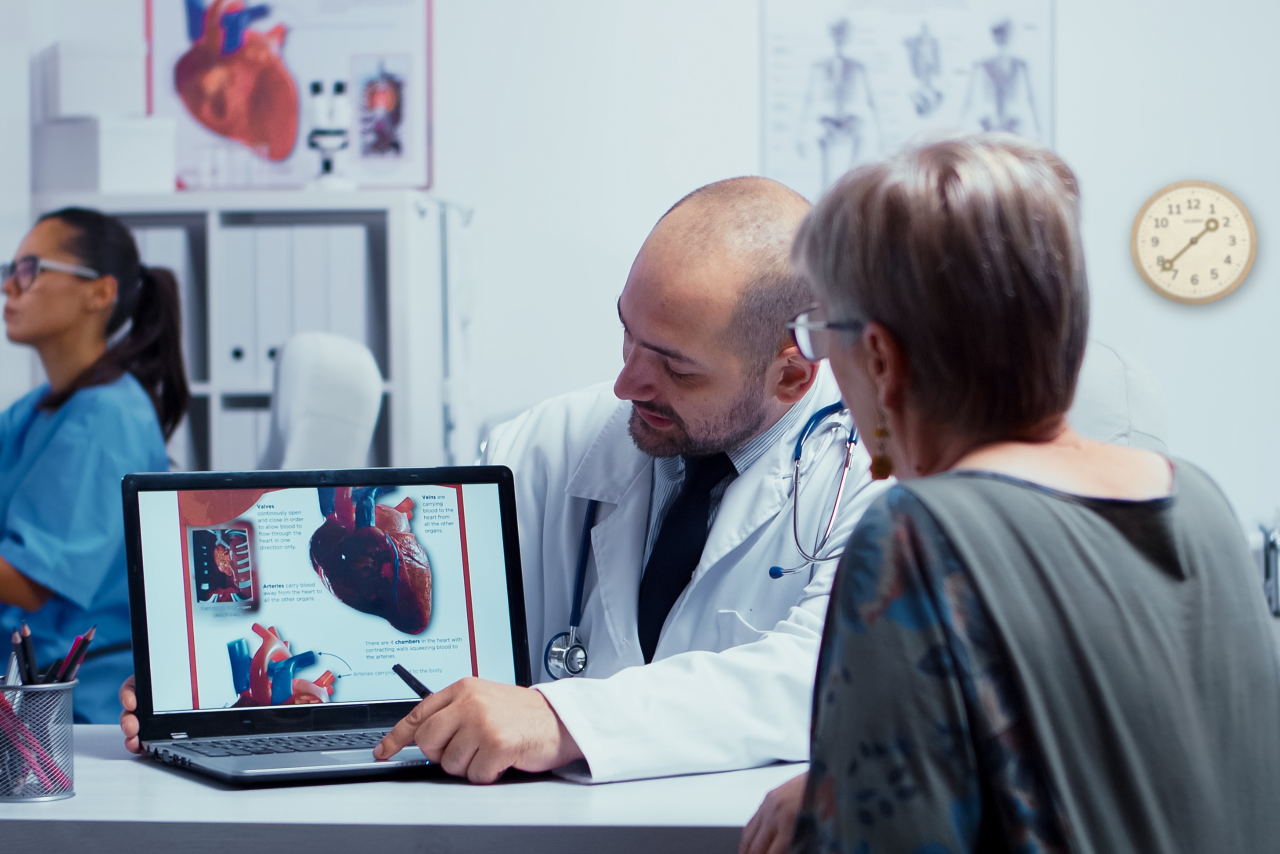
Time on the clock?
1:38
